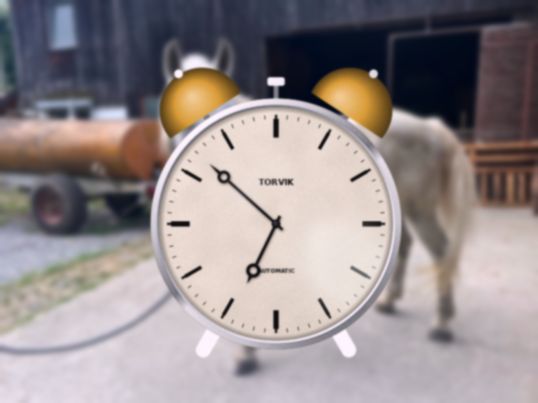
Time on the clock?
6:52
